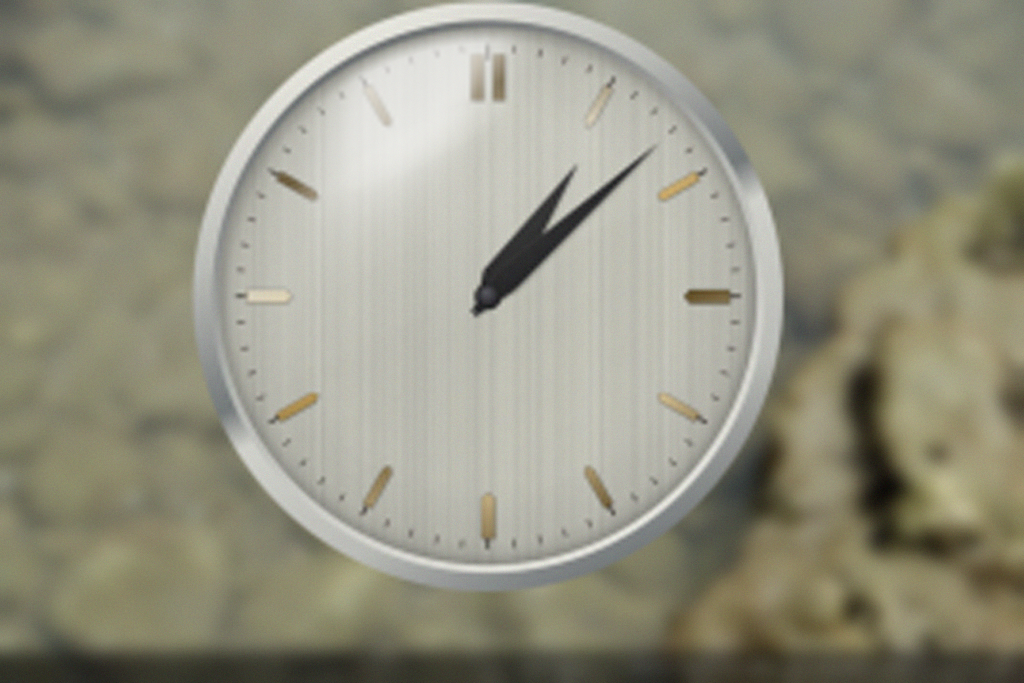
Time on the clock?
1:08
